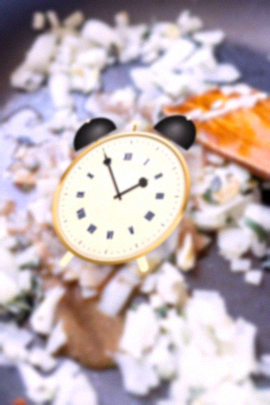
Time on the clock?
1:55
